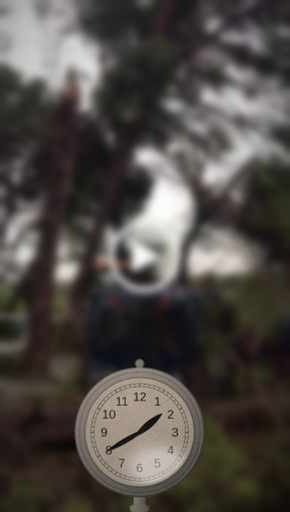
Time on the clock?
1:40
